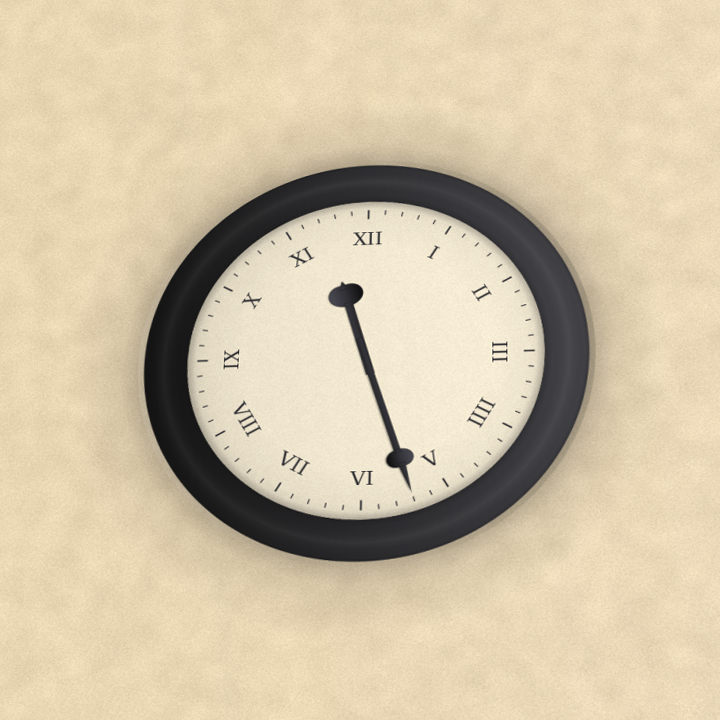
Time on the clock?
11:27
